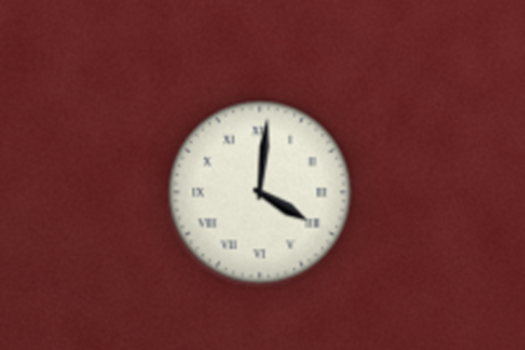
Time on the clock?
4:01
